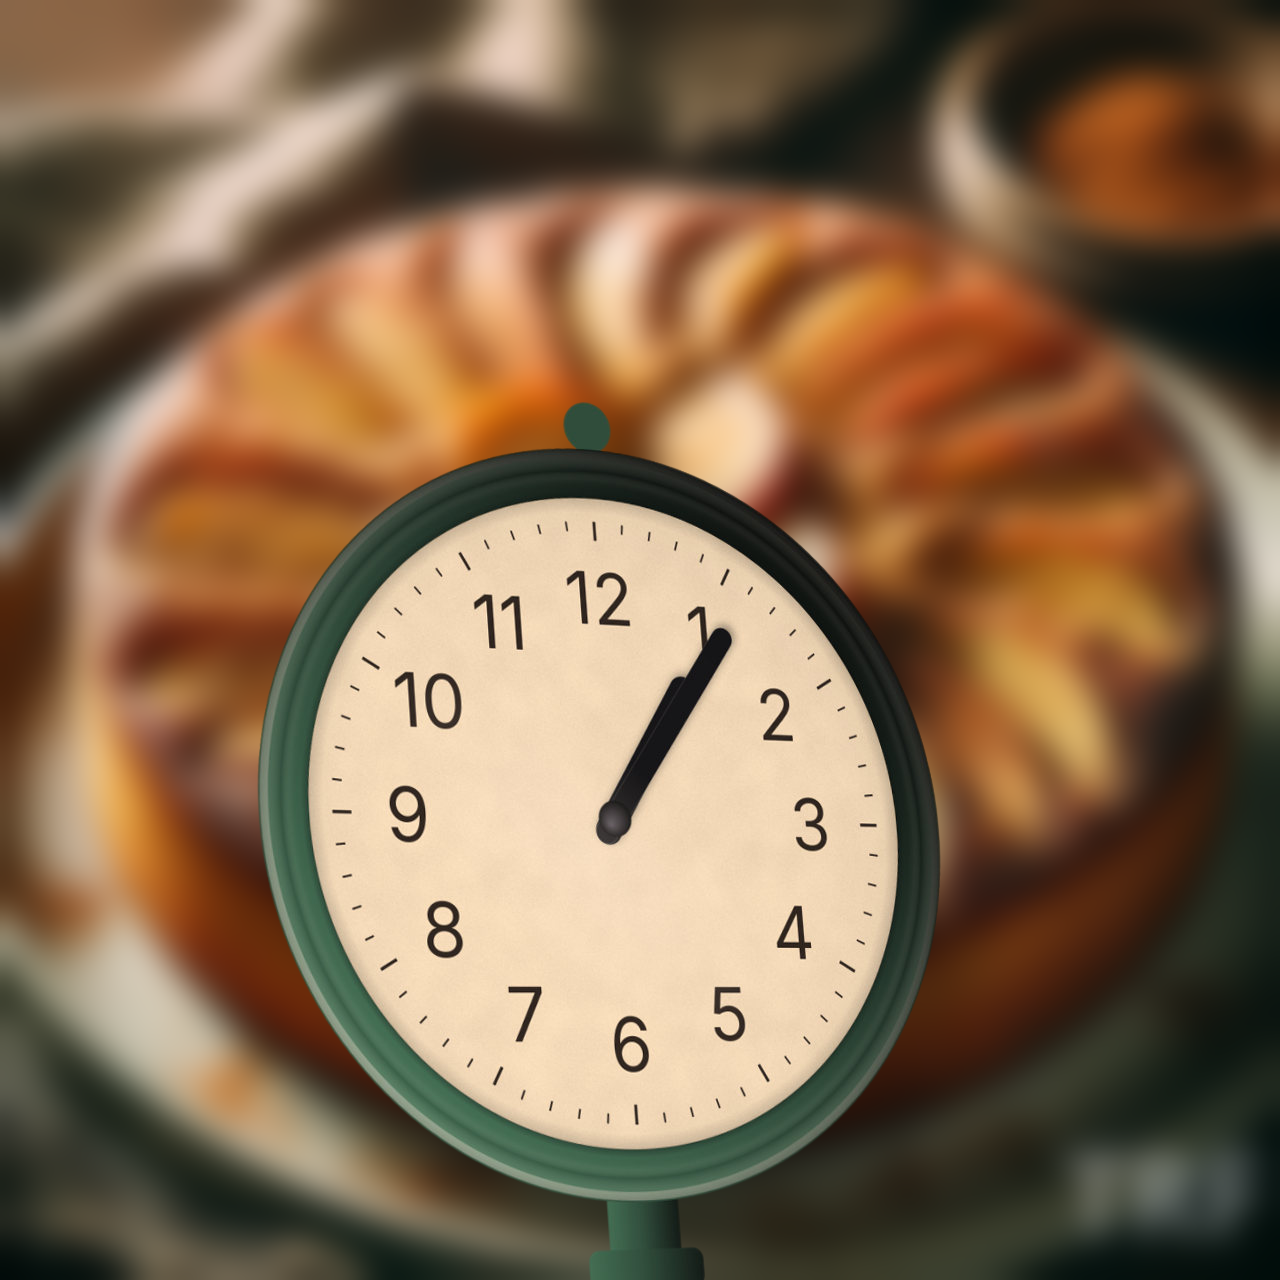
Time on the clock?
1:06
